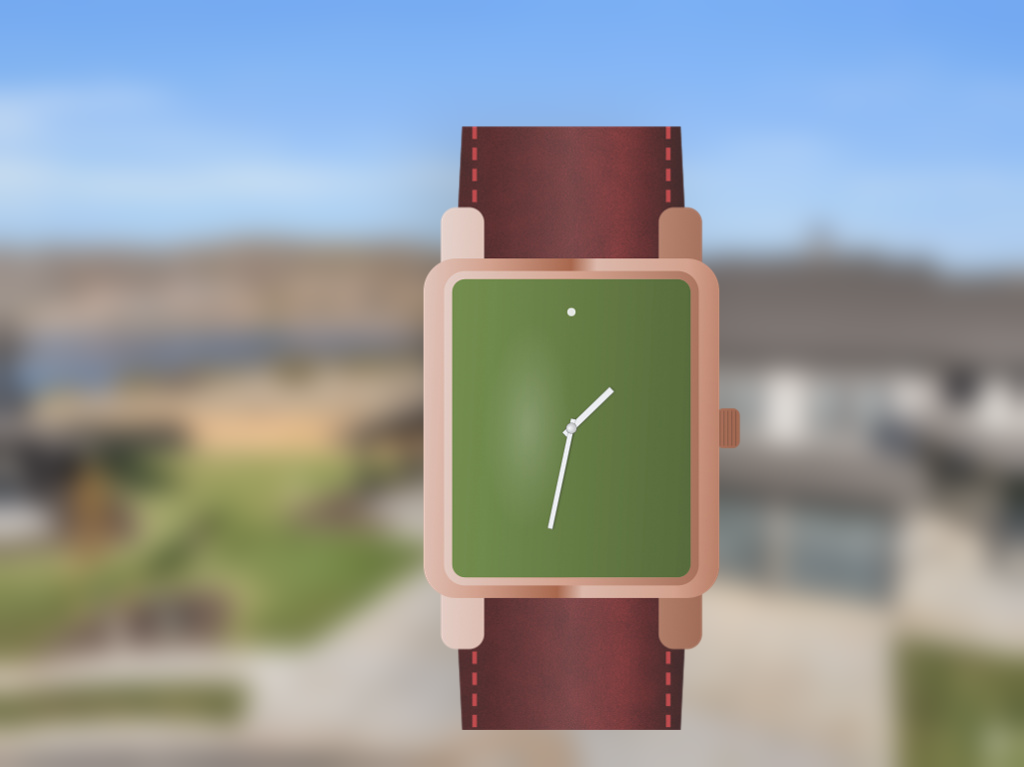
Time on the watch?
1:32
